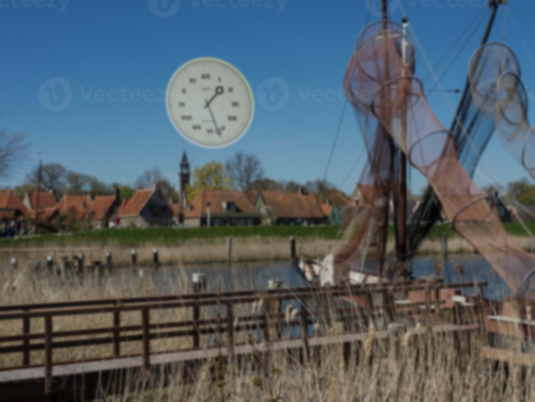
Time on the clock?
1:27
